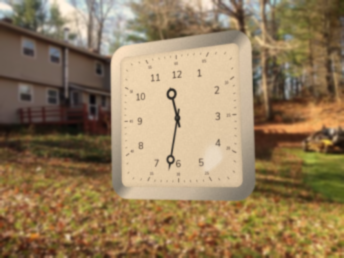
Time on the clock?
11:32
